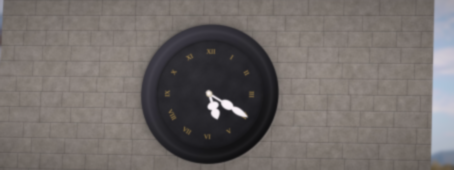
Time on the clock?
5:20
